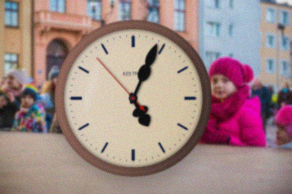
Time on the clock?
5:03:53
